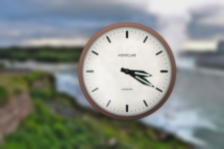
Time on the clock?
3:20
